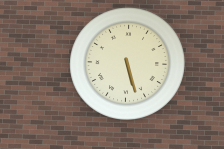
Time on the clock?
5:27
